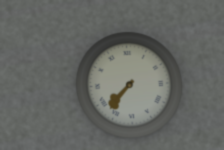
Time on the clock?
7:37
